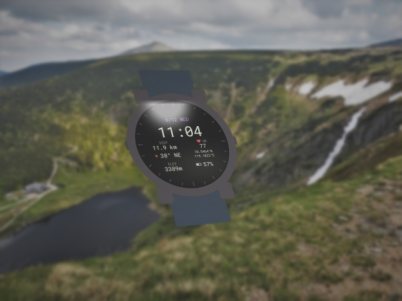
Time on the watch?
11:04
